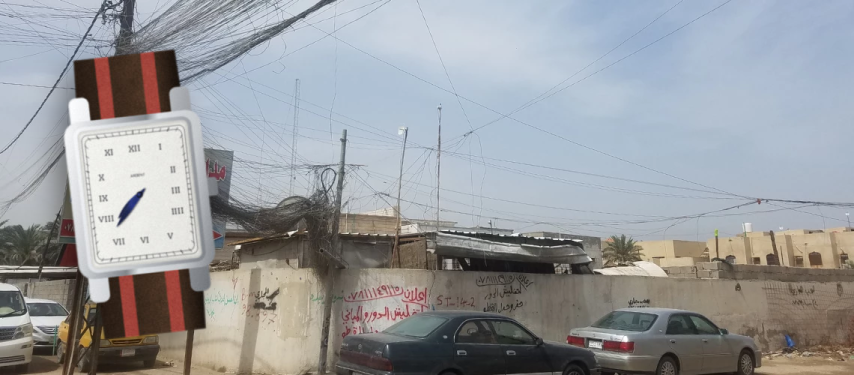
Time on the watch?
7:37
